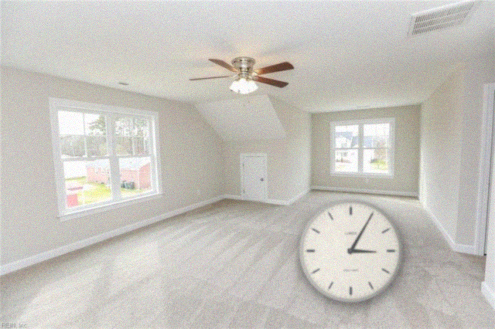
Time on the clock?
3:05
